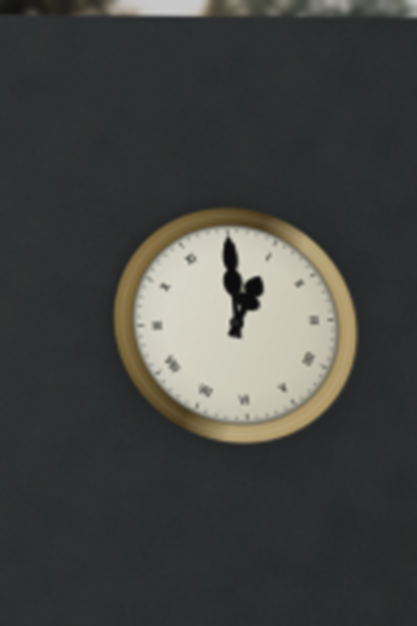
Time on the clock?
1:00
